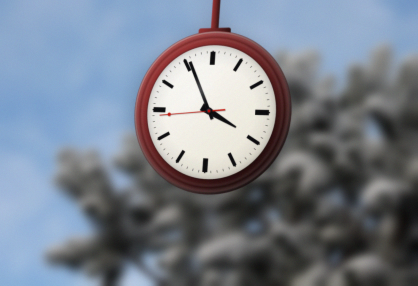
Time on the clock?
3:55:44
